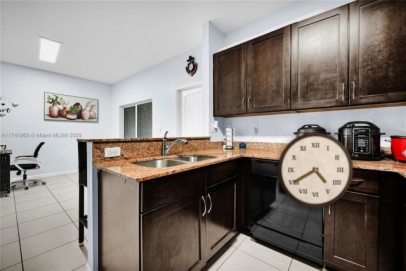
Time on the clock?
4:40
